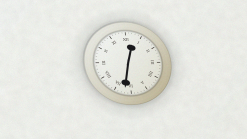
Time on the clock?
12:32
